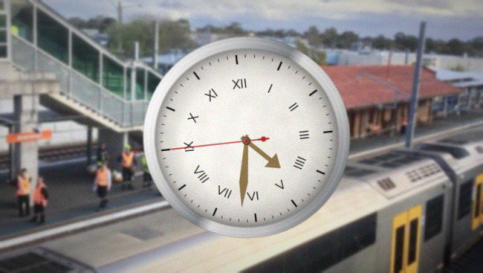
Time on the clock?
4:31:45
